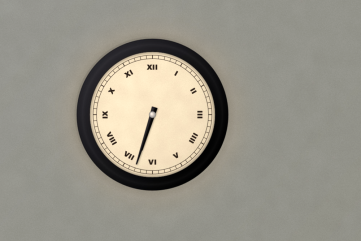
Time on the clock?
6:33
